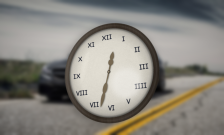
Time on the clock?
12:33
